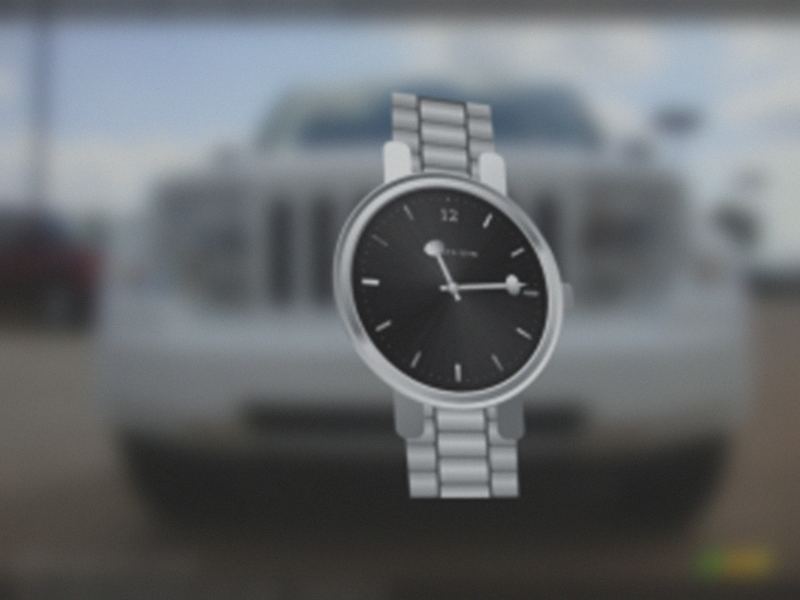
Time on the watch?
11:14
